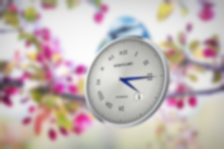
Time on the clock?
4:15
